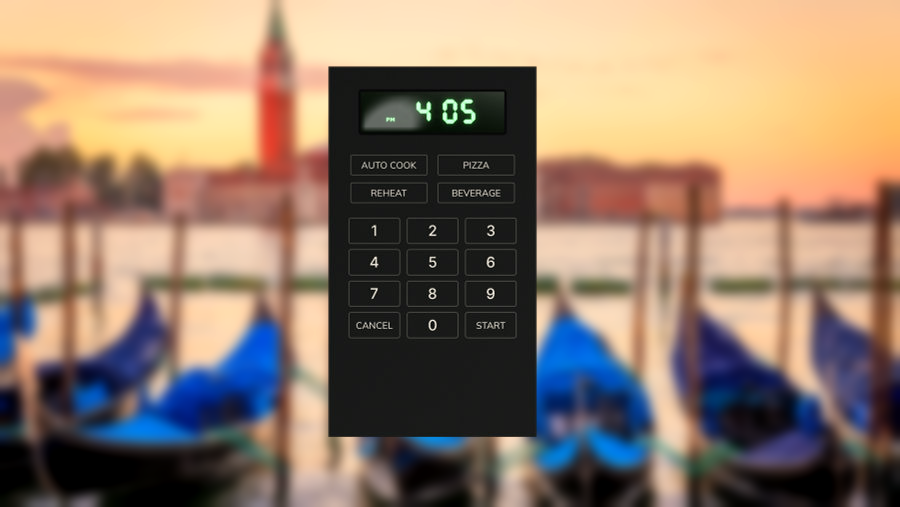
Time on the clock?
4:05
